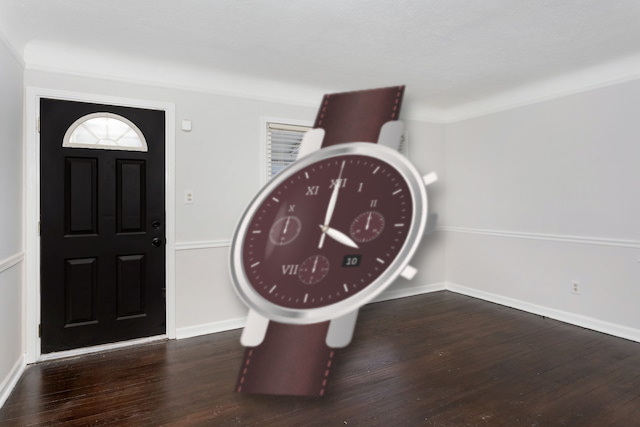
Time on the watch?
4:00
